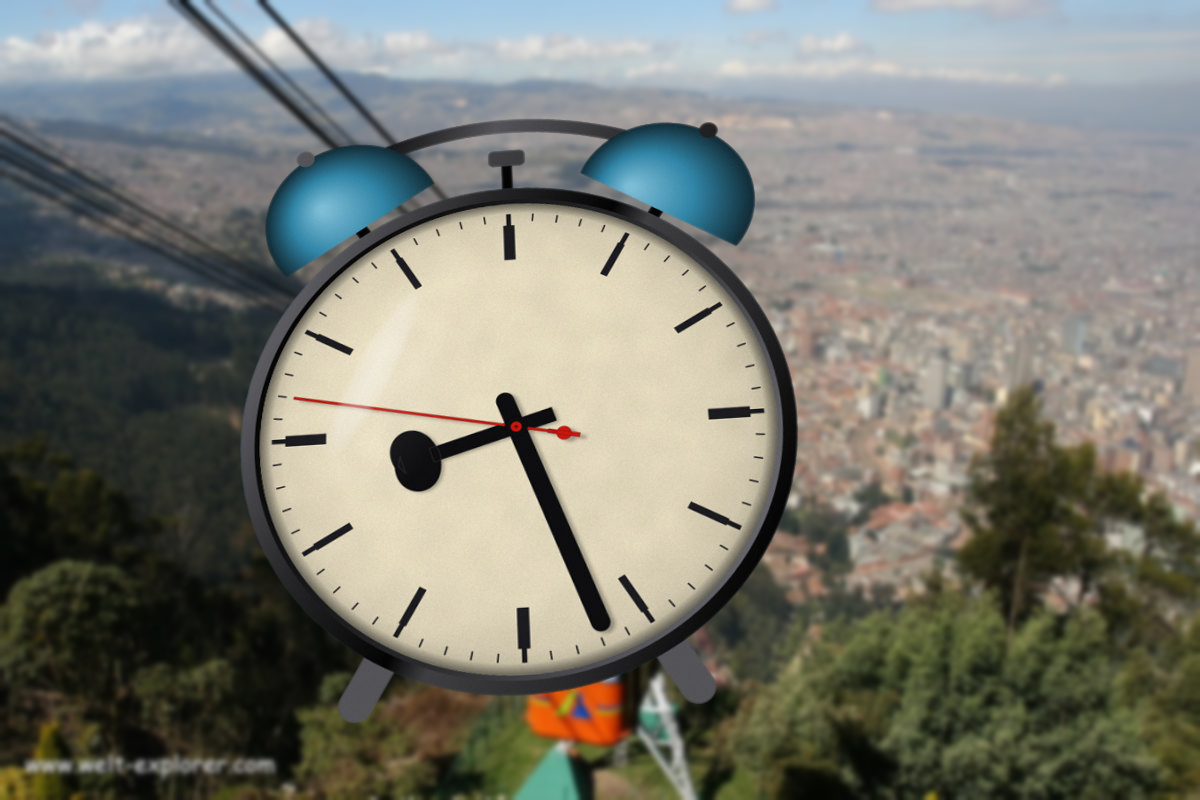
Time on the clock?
8:26:47
